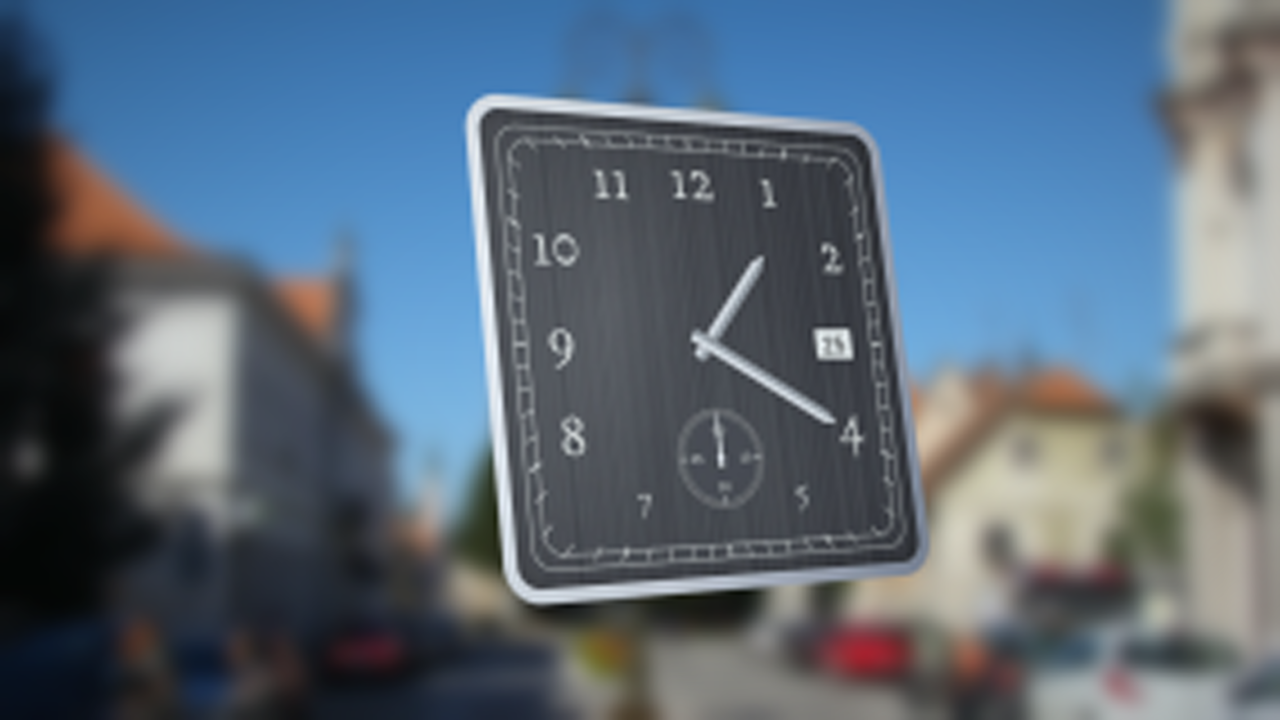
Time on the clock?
1:20
